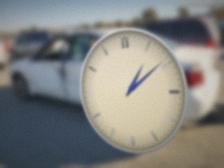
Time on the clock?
1:09
